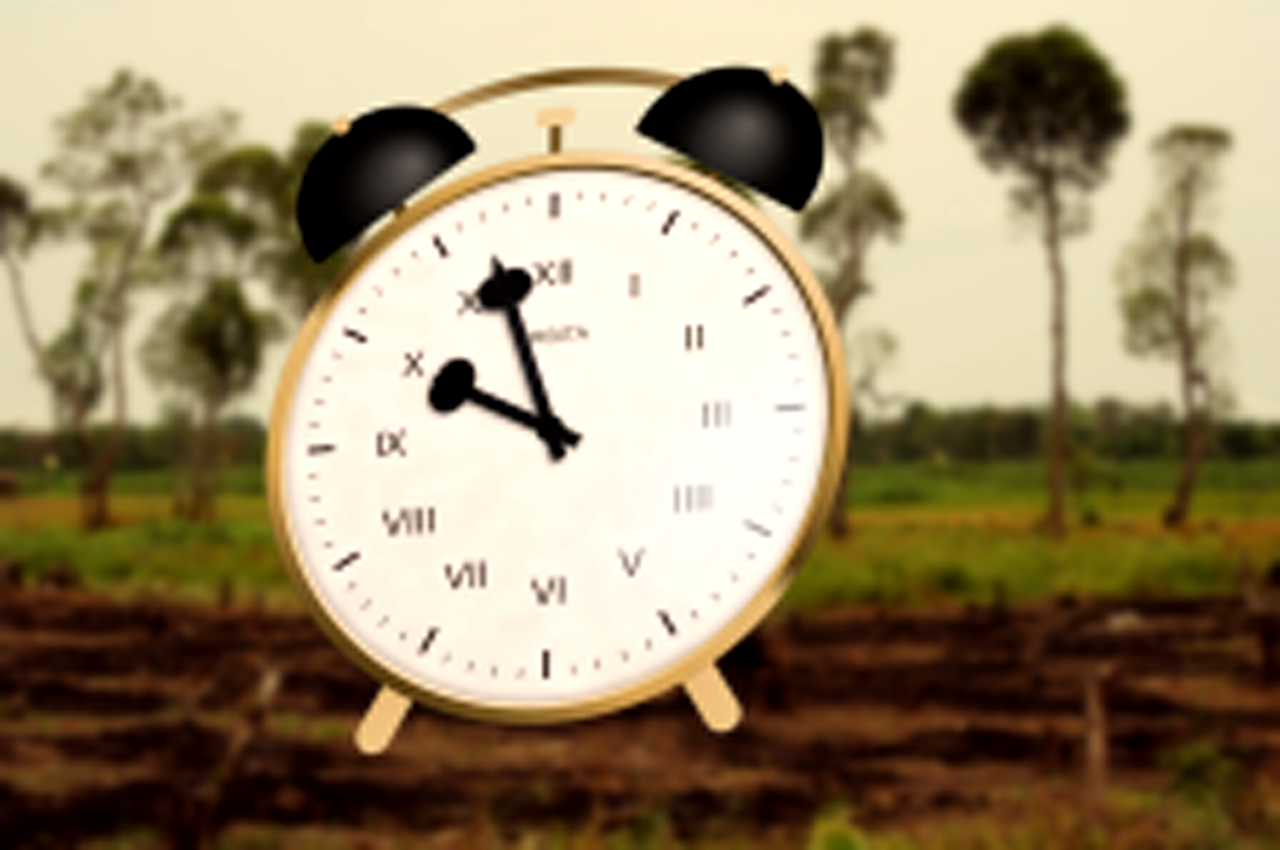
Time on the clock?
9:57
